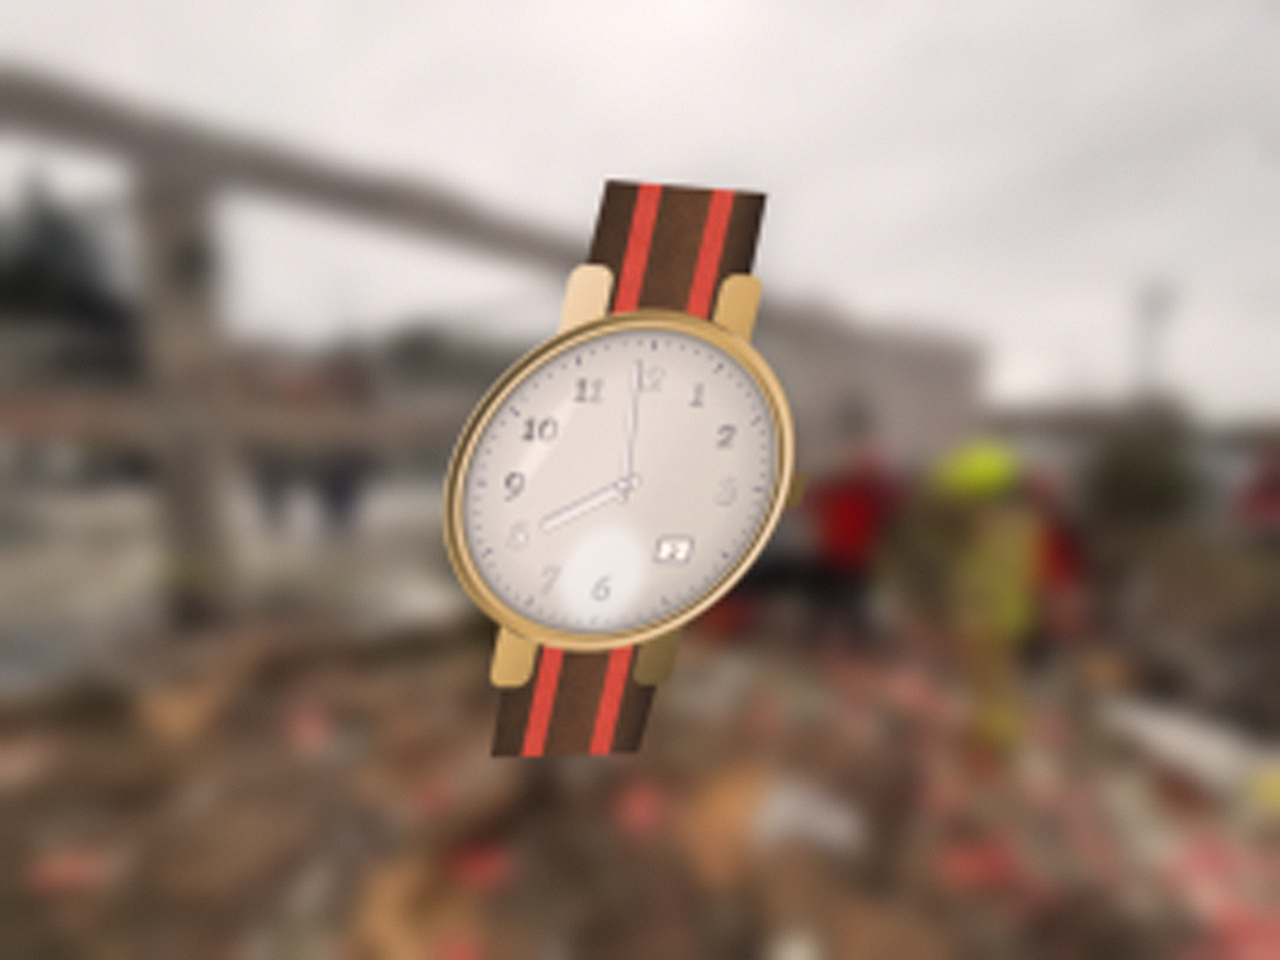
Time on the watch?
7:59
